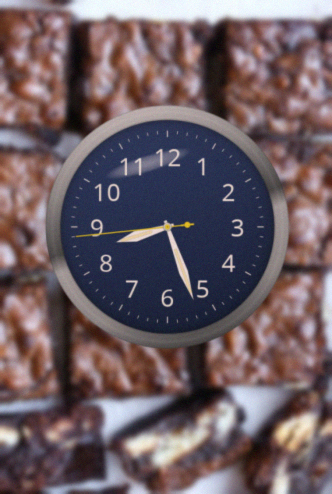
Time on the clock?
8:26:44
